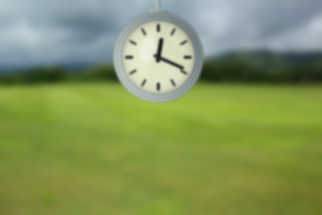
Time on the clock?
12:19
